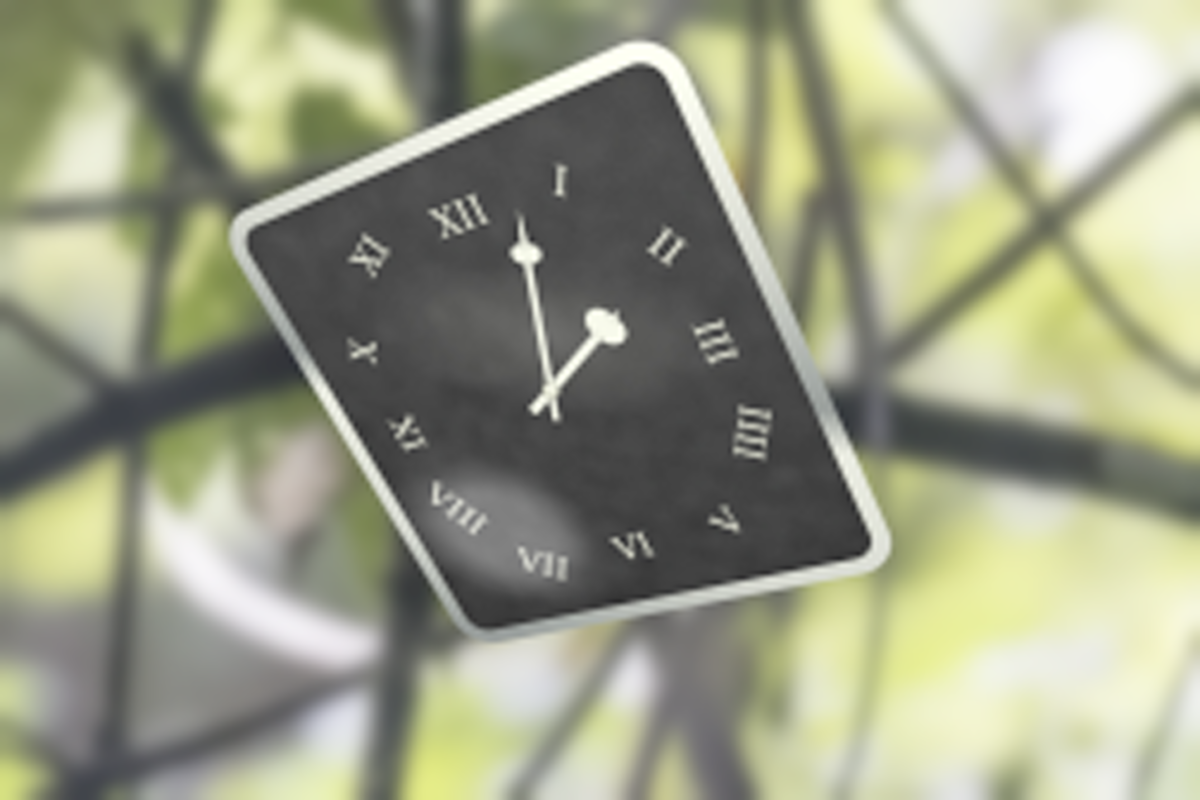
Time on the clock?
2:03
